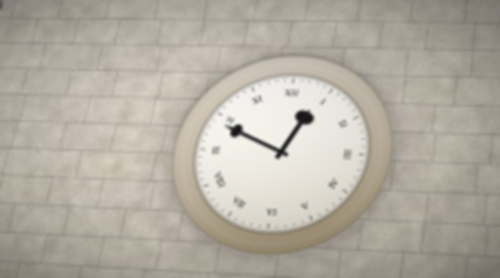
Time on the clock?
12:49
